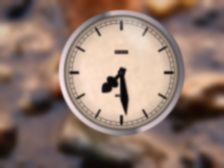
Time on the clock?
7:29
